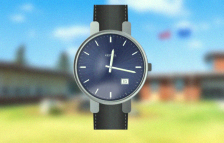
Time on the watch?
12:17
